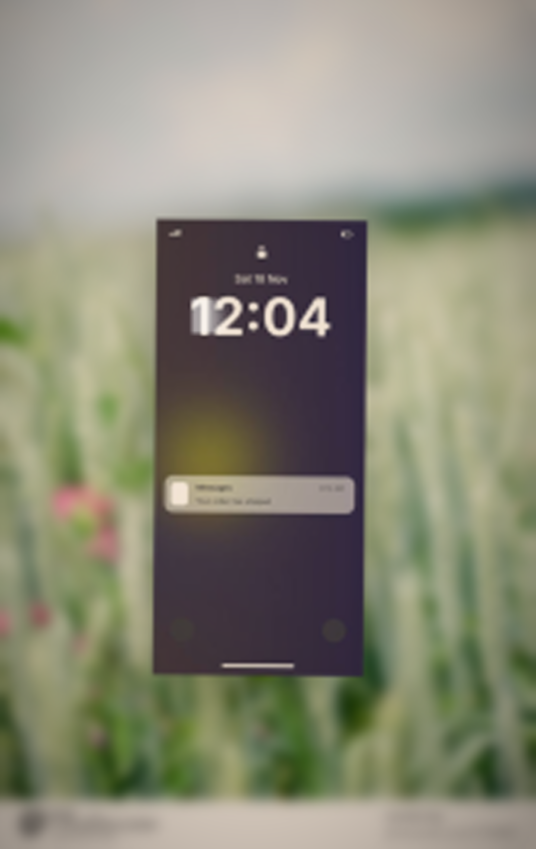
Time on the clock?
12:04
